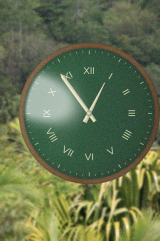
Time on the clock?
12:54
